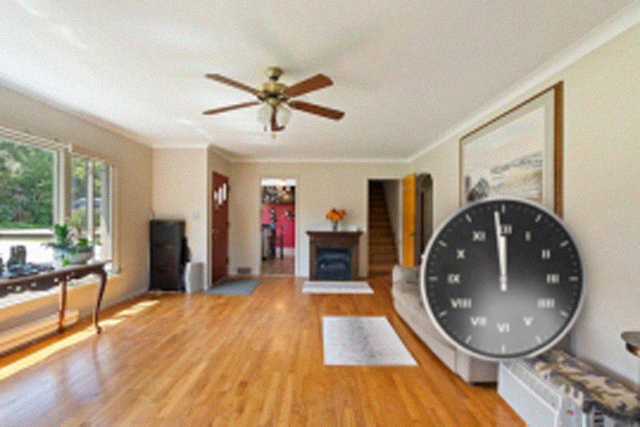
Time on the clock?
11:59
